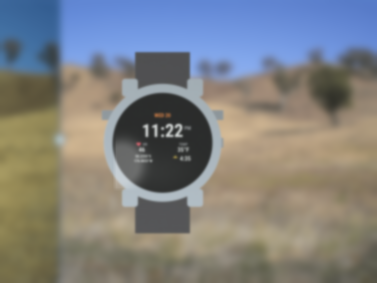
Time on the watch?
11:22
